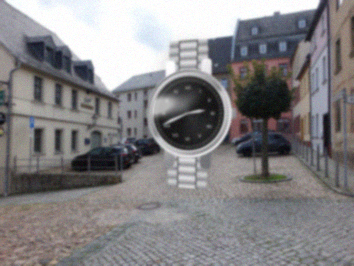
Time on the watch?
2:41
